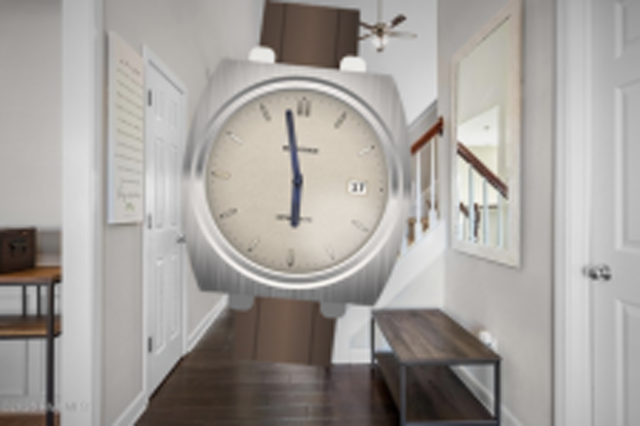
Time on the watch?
5:58
